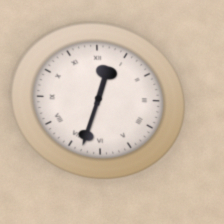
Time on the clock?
12:33
